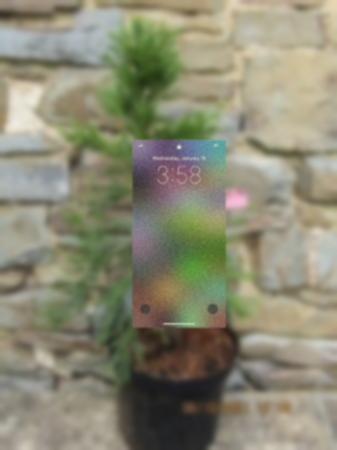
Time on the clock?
3:58
